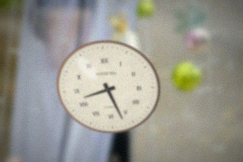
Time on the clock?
8:27
